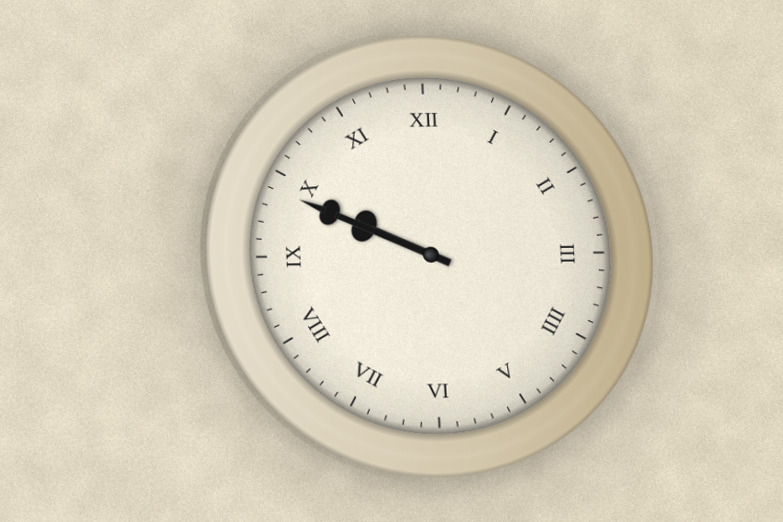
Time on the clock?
9:49
